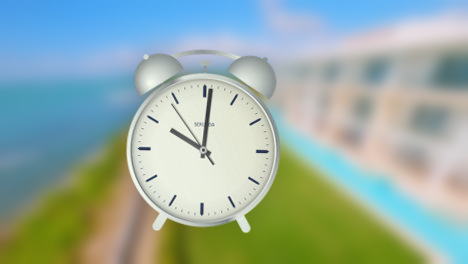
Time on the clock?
10:00:54
